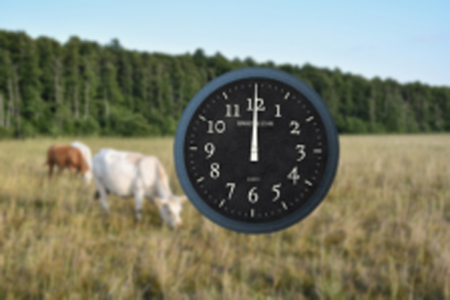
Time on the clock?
12:00
